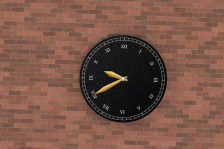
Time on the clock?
9:40
